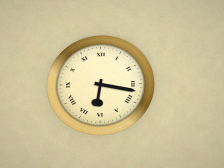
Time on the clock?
6:17
